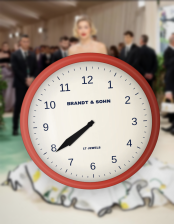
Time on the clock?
7:39
